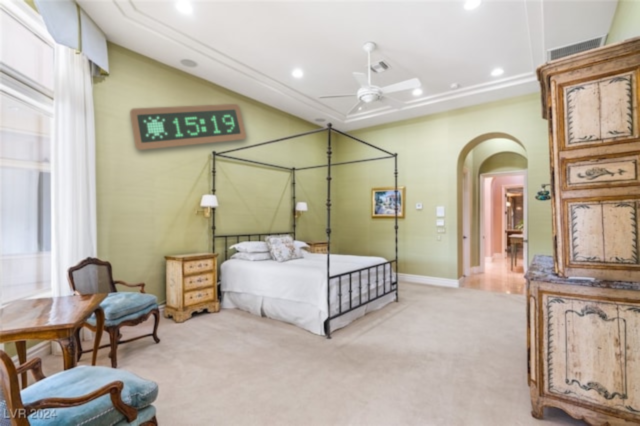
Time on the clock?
15:19
